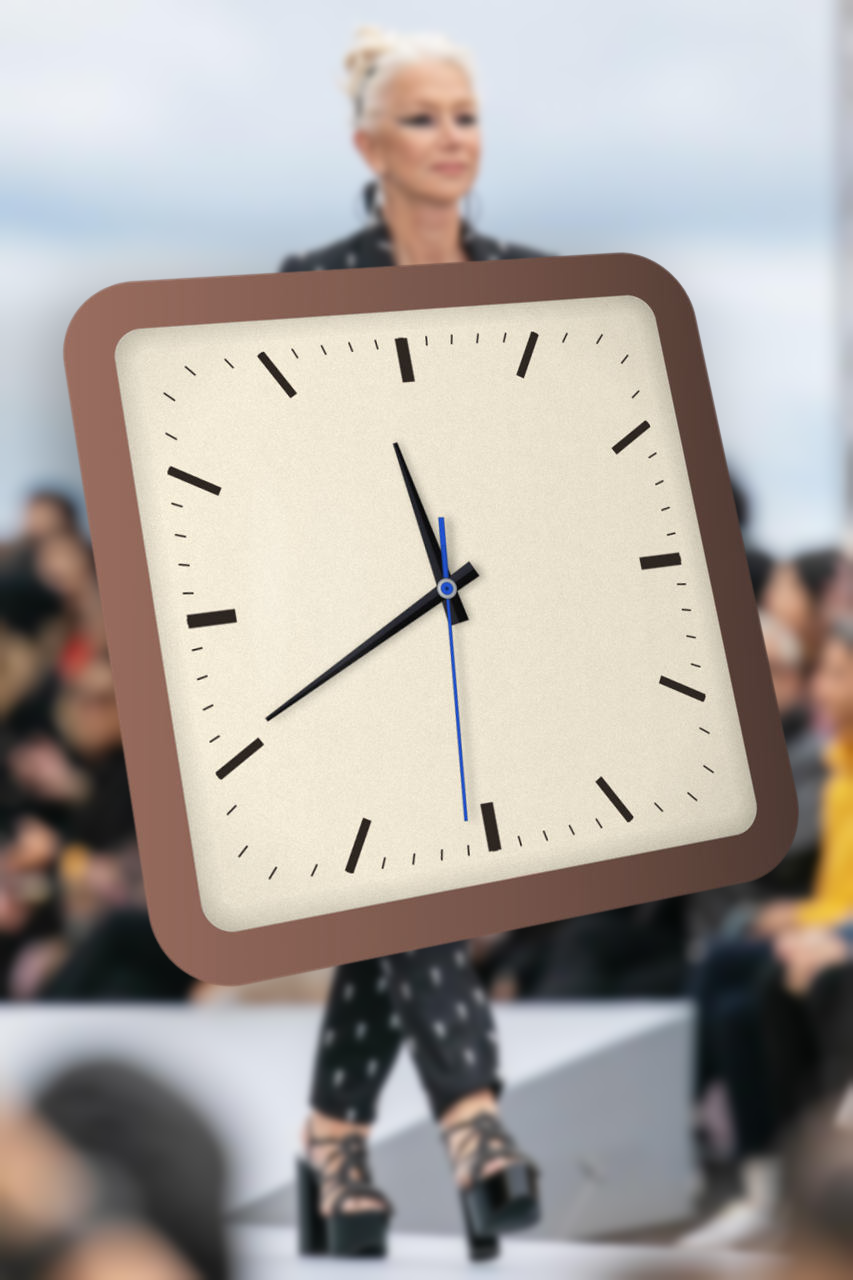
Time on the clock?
11:40:31
